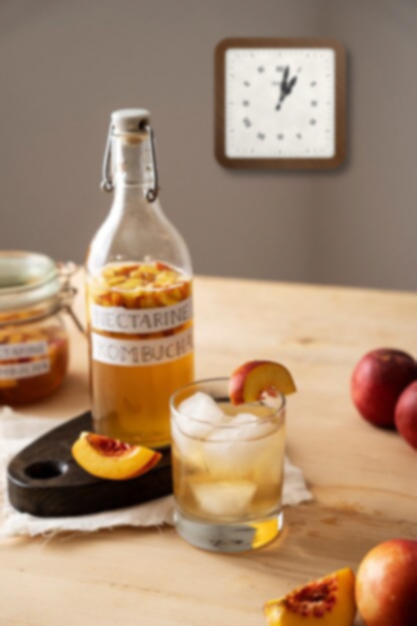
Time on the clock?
1:02
